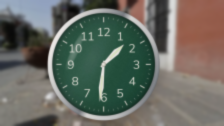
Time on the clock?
1:31
